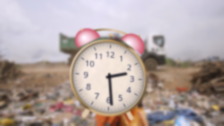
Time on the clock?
2:29
